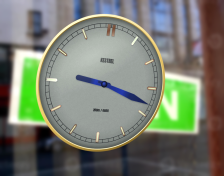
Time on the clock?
9:18
